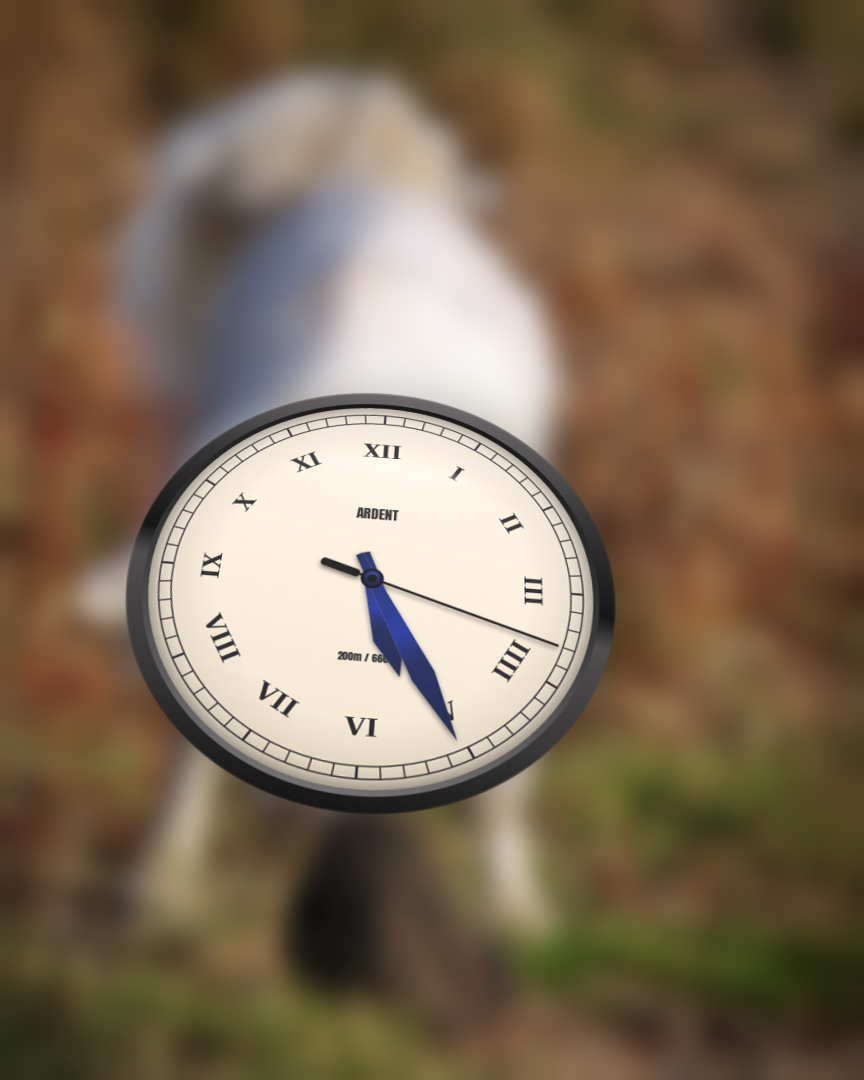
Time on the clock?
5:25:18
